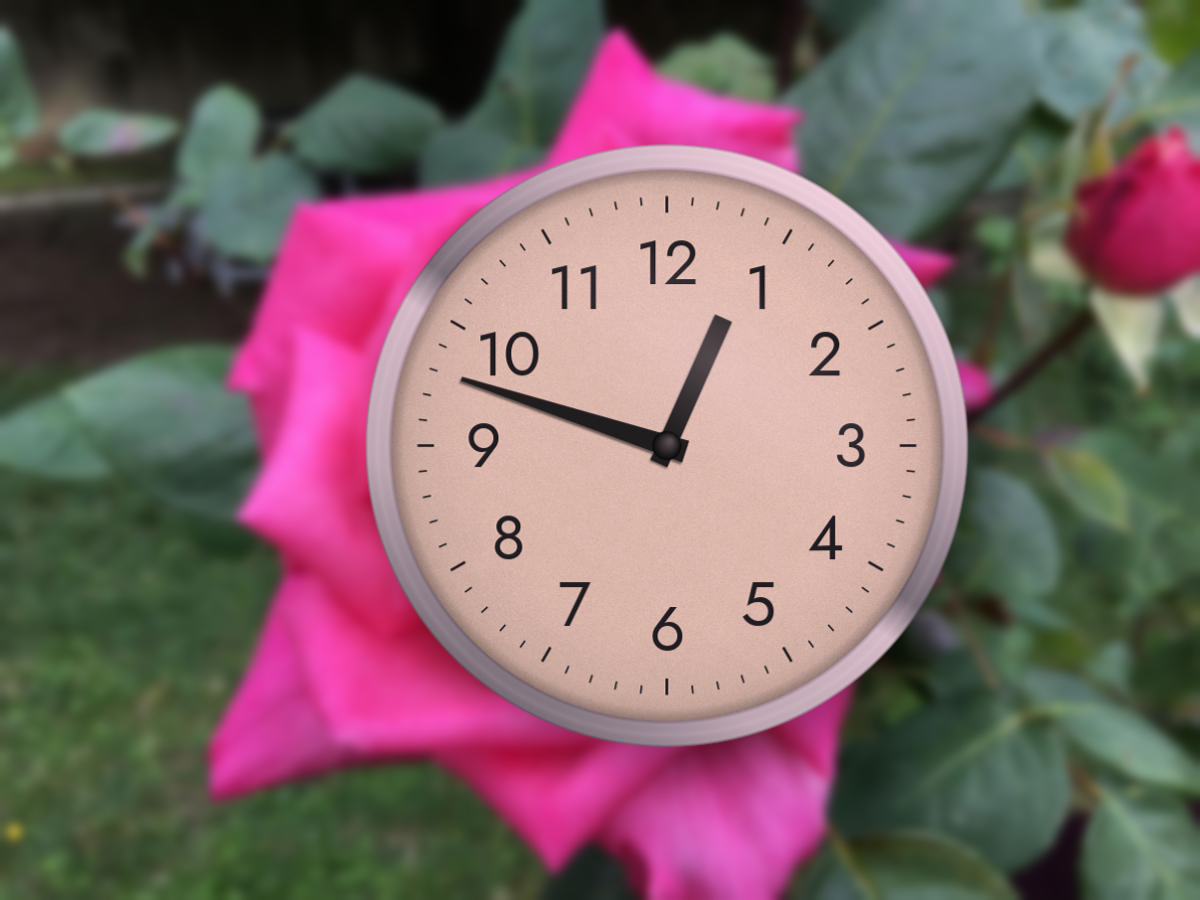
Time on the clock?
12:48
